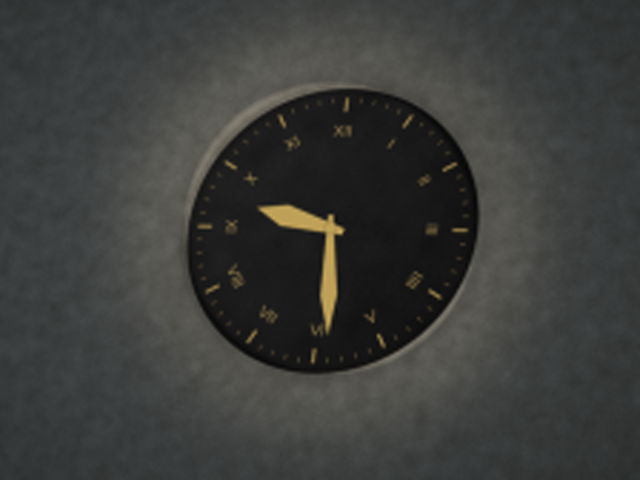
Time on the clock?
9:29
